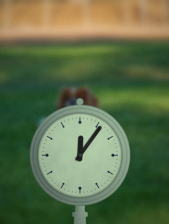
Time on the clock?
12:06
